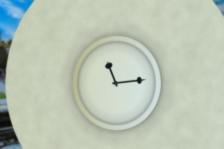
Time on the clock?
11:14
